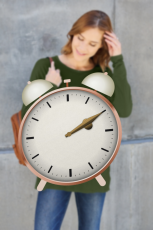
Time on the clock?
2:10
